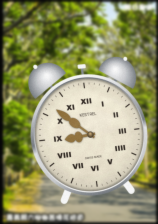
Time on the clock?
8:52
